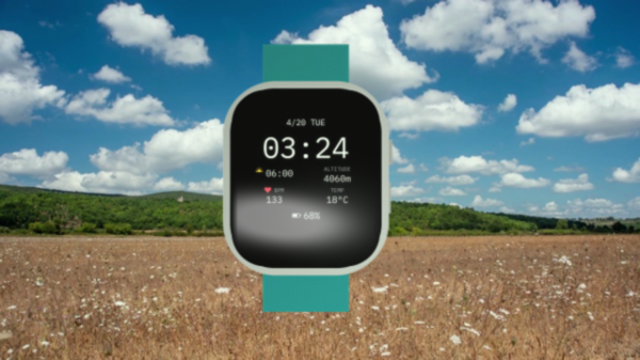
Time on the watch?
3:24
